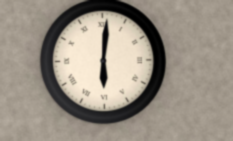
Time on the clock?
6:01
